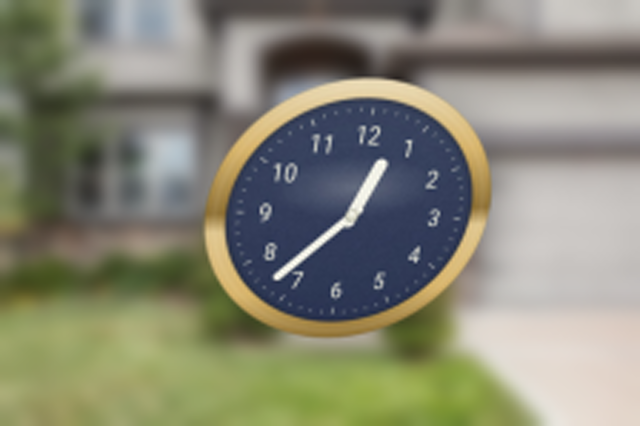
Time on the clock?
12:37
